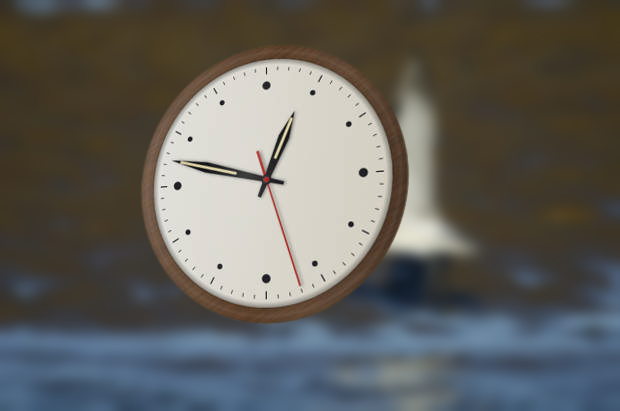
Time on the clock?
12:47:27
